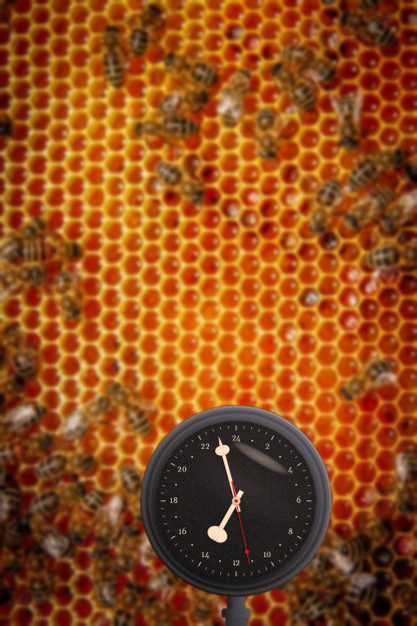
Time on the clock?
13:57:28
